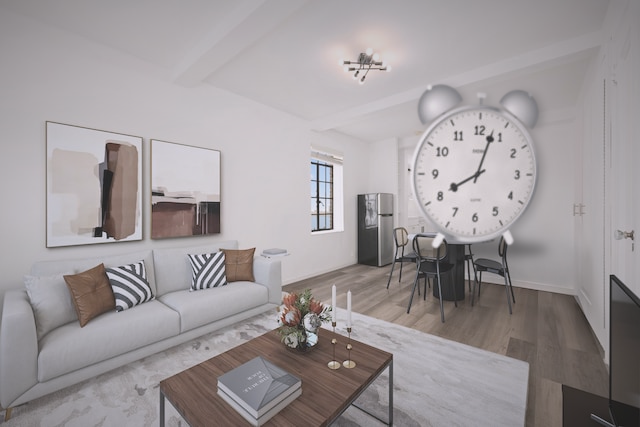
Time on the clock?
8:03
